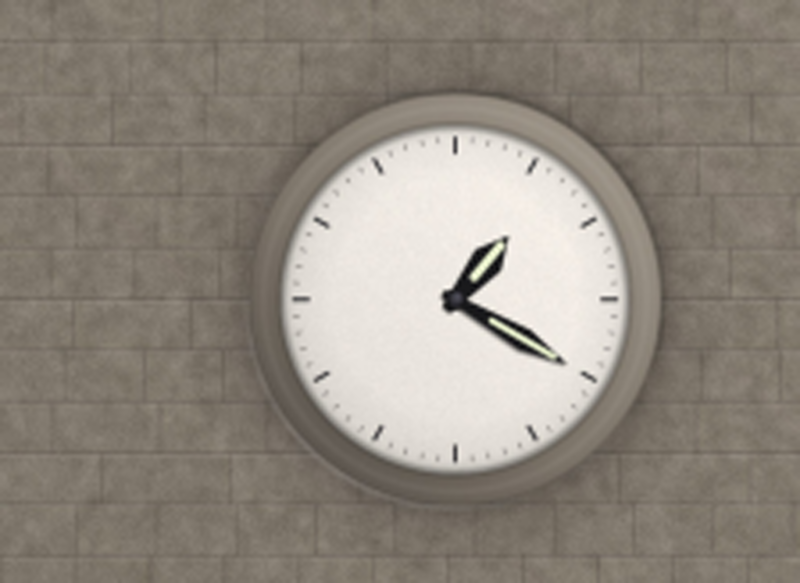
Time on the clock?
1:20
